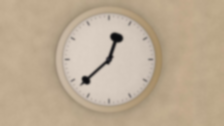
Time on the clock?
12:38
